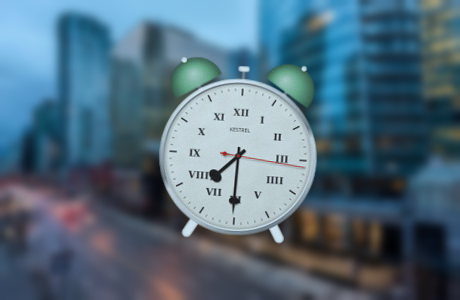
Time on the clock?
7:30:16
